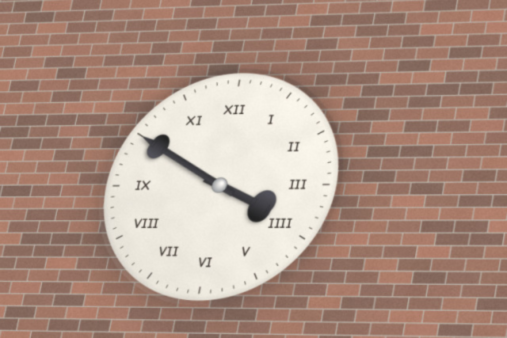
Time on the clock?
3:50
